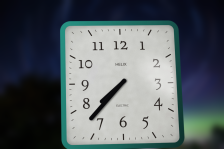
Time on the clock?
7:37
